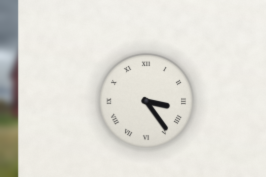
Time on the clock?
3:24
